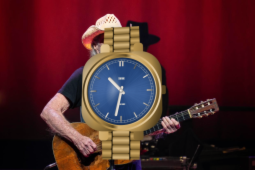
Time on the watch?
10:32
